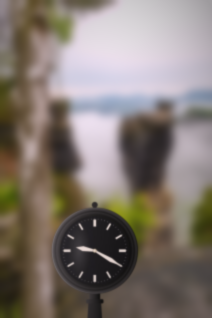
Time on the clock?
9:20
